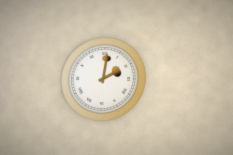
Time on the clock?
2:01
